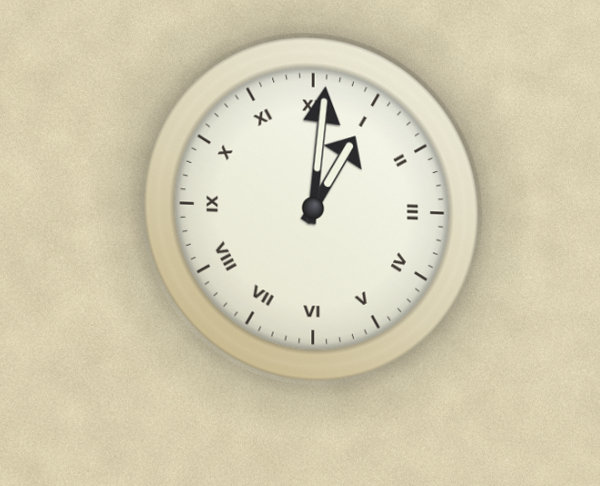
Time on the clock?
1:01
